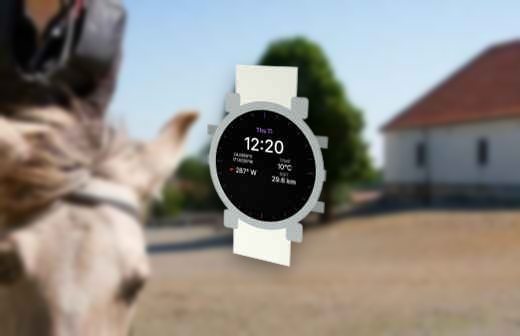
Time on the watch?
12:20
